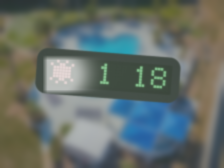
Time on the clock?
1:18
